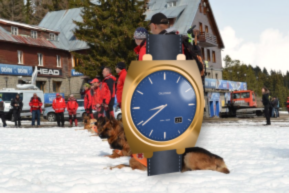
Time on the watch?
8:39
